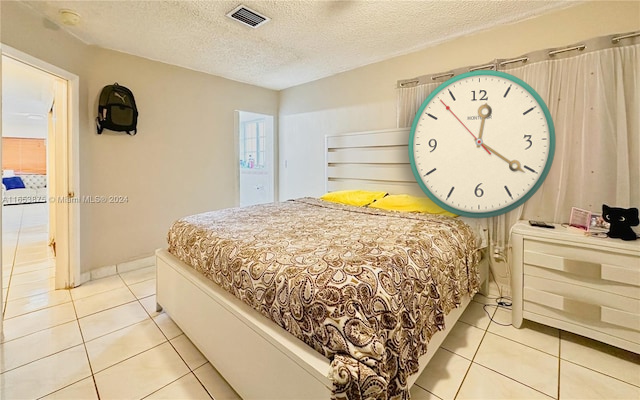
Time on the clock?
12:20:53
